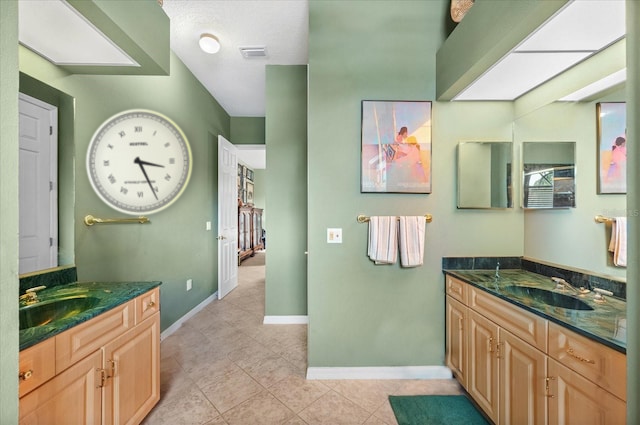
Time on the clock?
3:26
